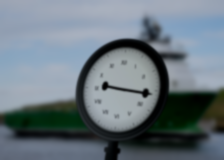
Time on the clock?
9:16
